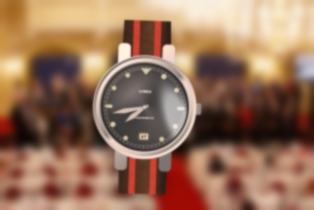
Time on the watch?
7:43
